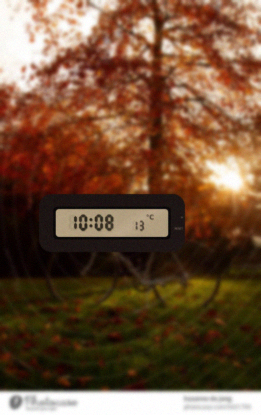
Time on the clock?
10:08
